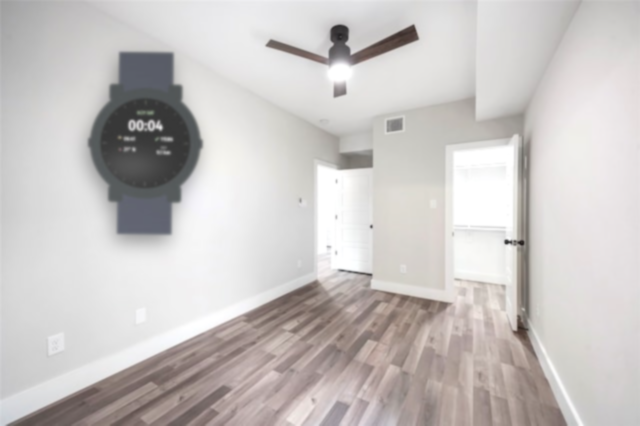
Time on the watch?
0:04
